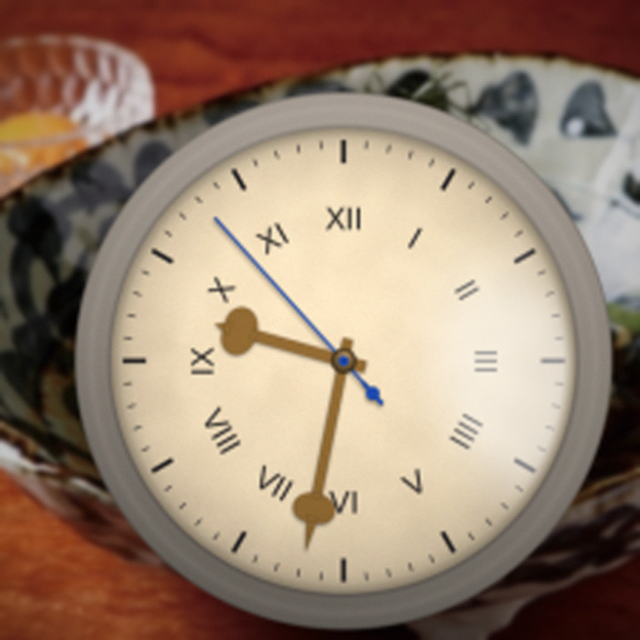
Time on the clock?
9:31:53
